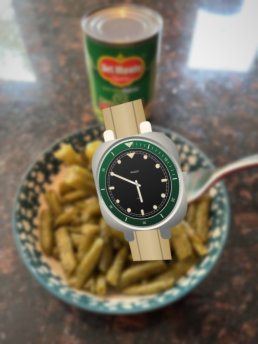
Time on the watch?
5:50
